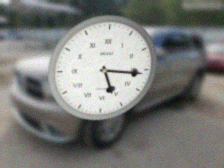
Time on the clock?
5:16
